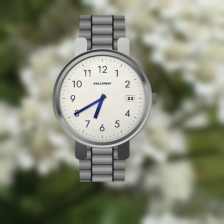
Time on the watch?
6:40
